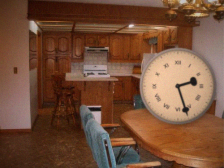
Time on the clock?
2:27
